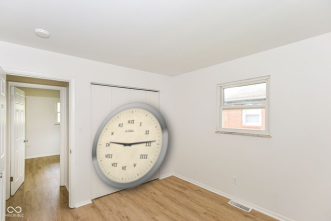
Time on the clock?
9:14
